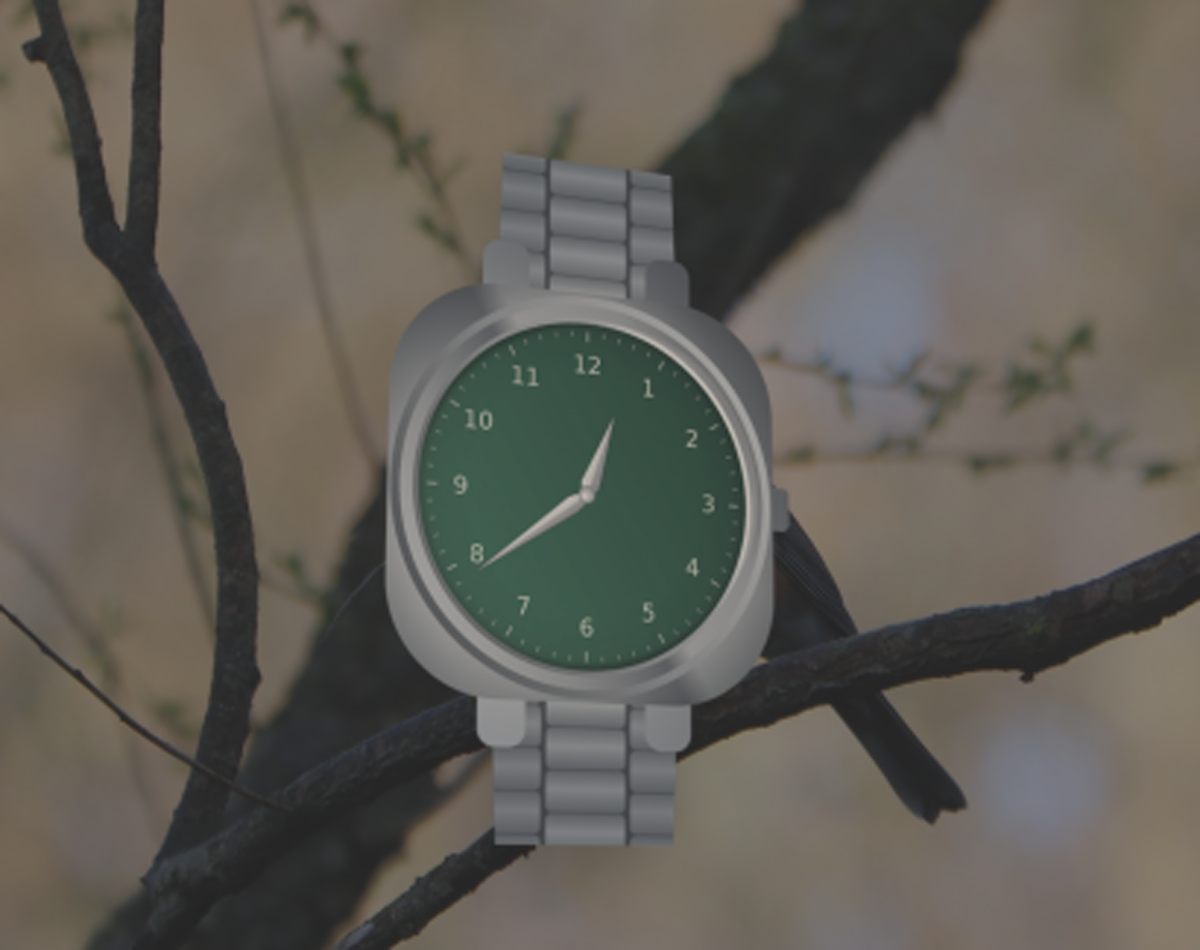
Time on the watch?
12:39
